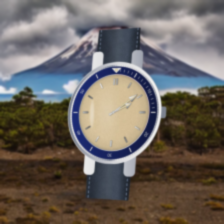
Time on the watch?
2:09
